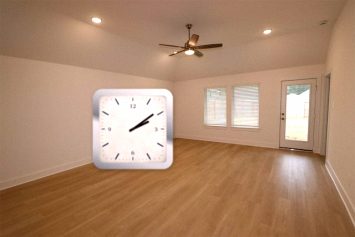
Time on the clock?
2:09
